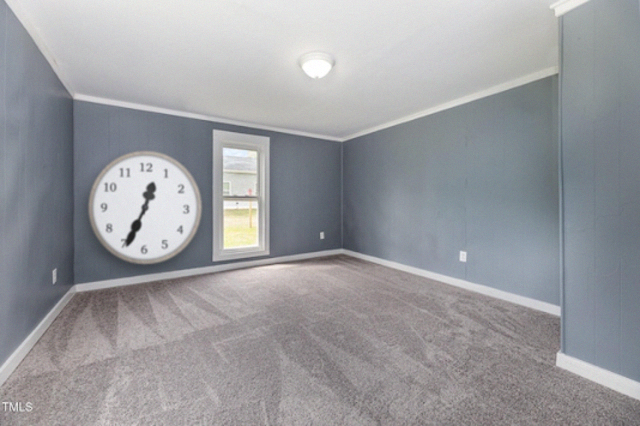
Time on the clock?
12:34
